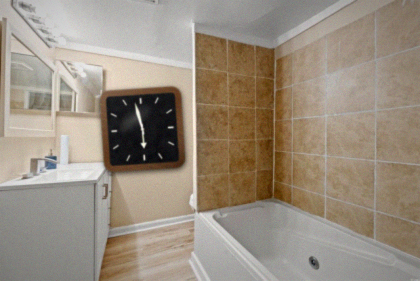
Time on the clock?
5:58
